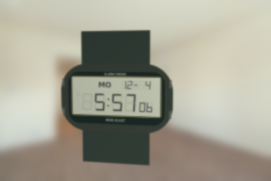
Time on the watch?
5:57
